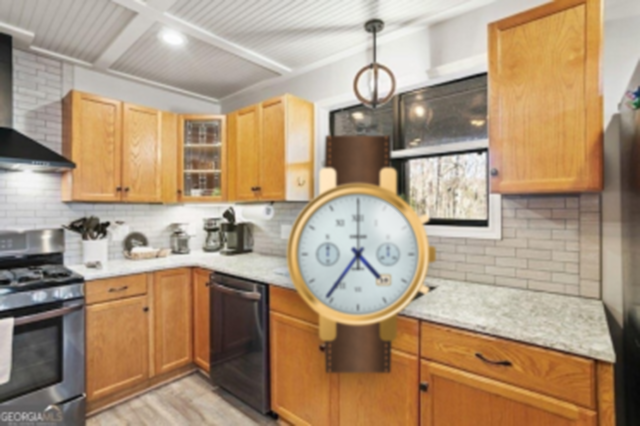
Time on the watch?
4:36
